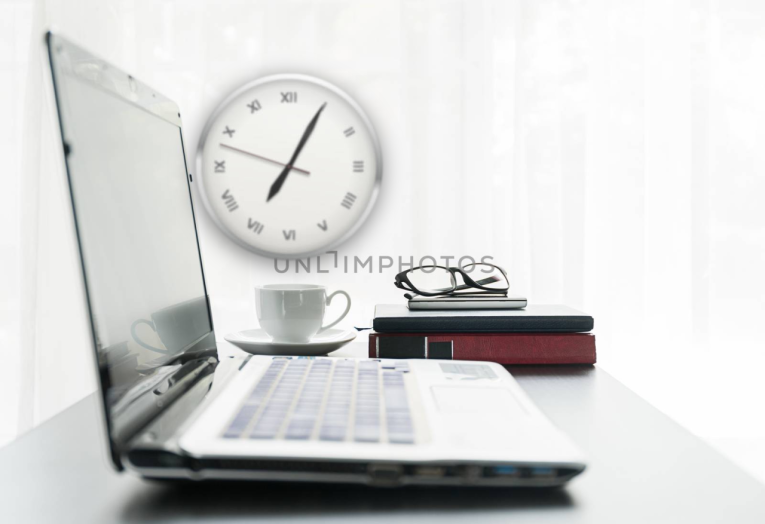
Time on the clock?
7:04:48
